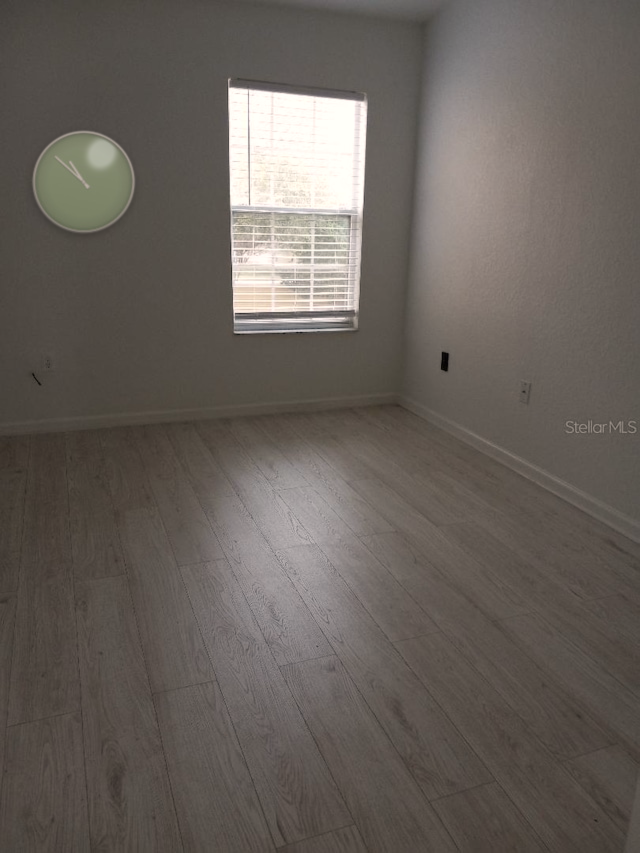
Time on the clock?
10:52
